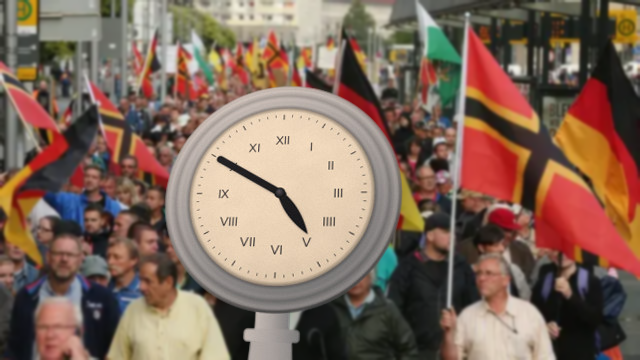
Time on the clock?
4:50
